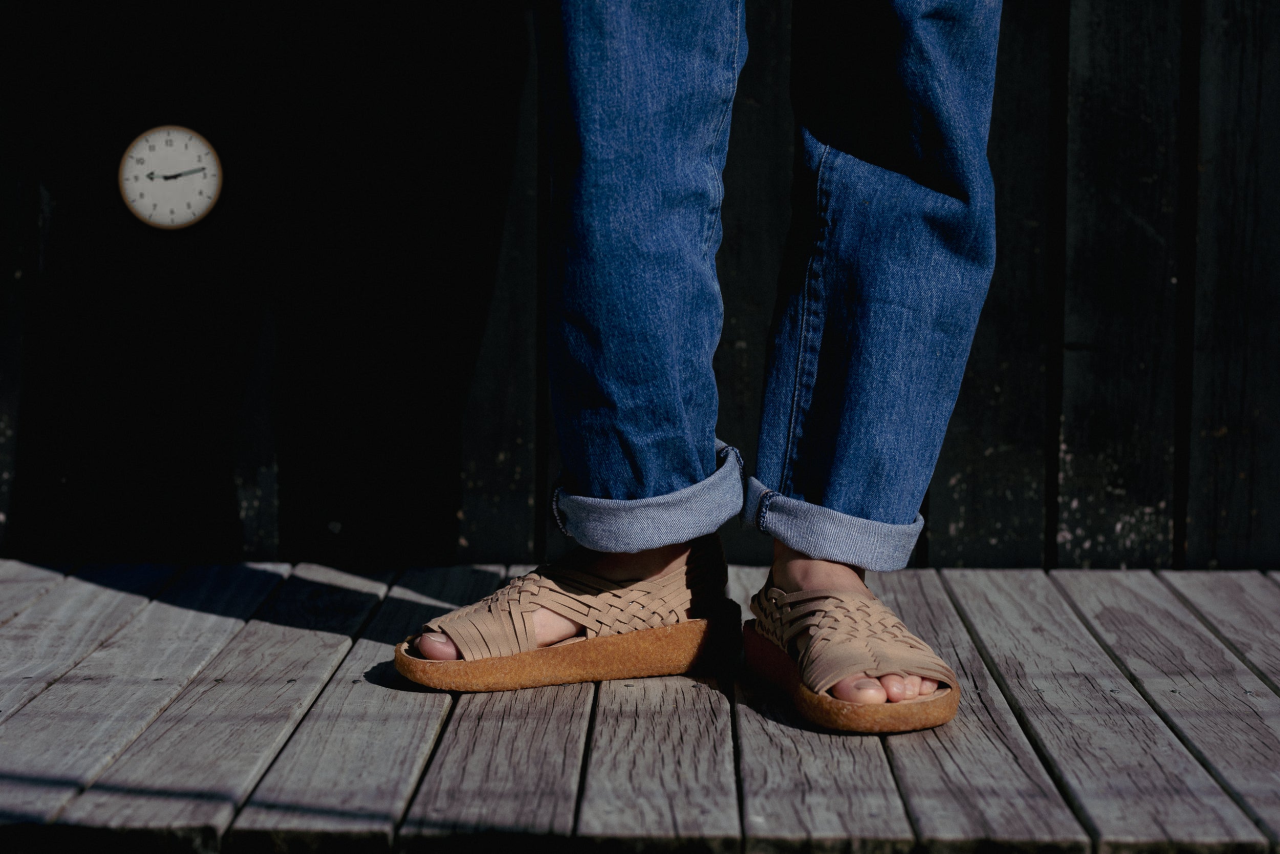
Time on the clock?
9:13
